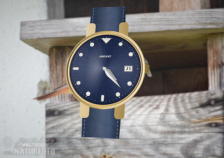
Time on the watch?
4:23
